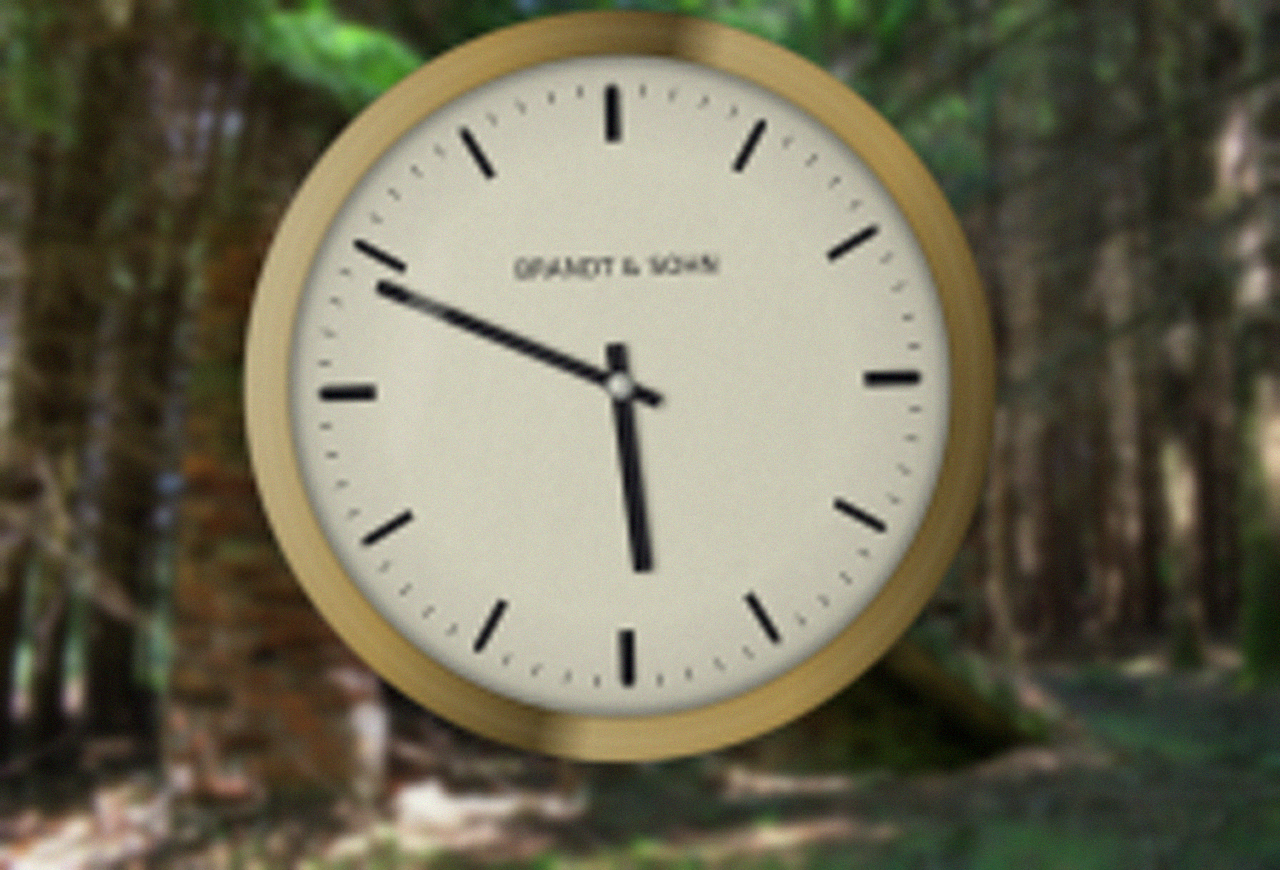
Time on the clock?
5:49
